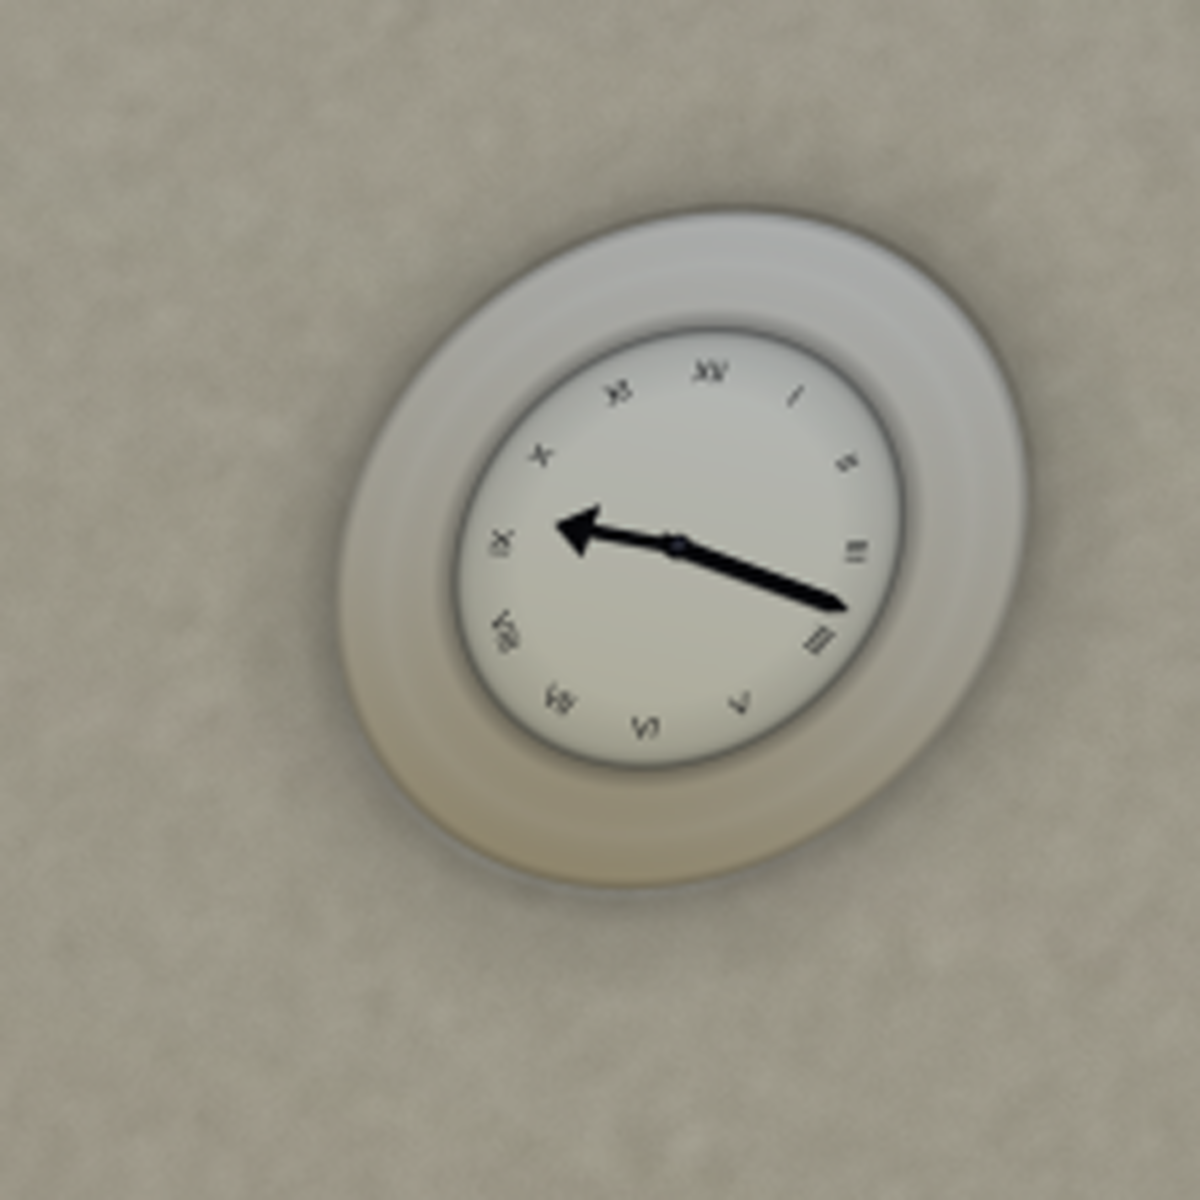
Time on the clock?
9:18
